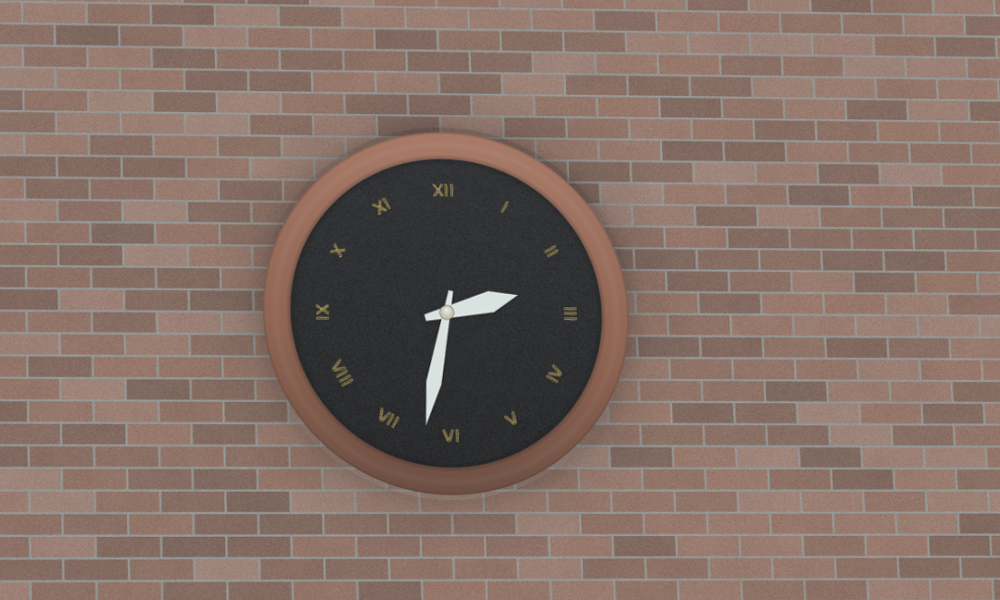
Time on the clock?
2:32
